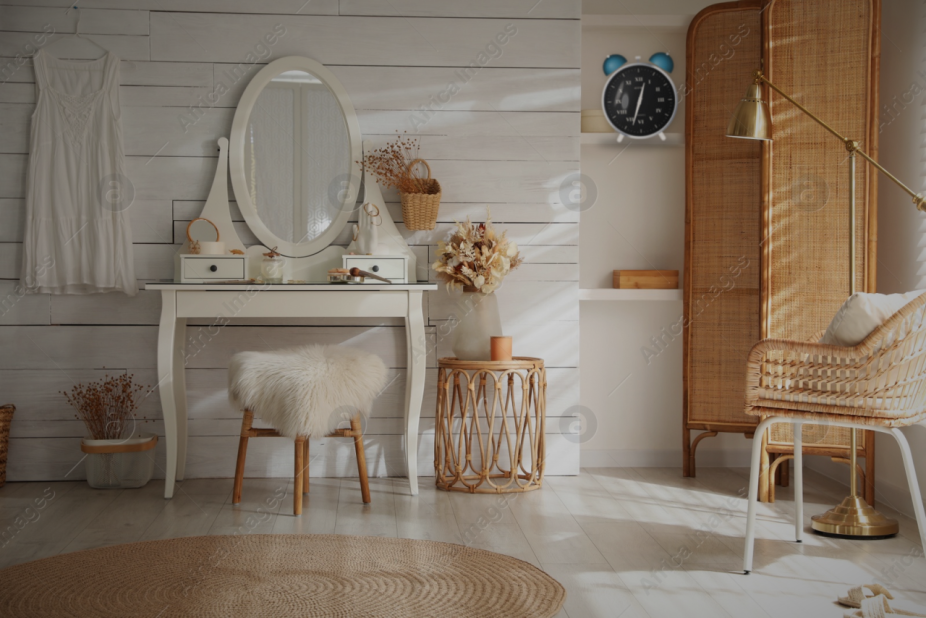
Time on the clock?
12:33
